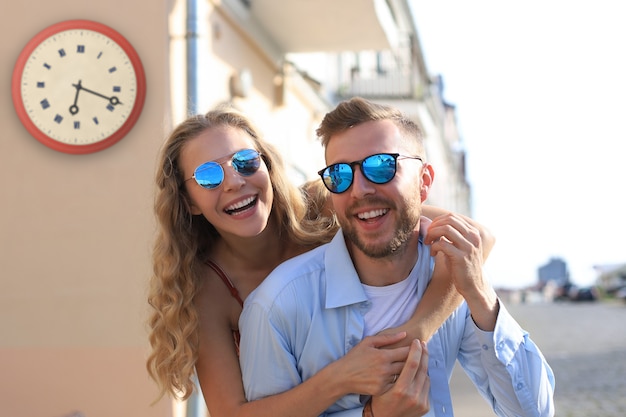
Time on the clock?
6:18
